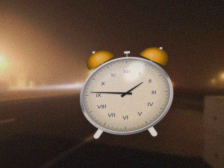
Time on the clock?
1:46
